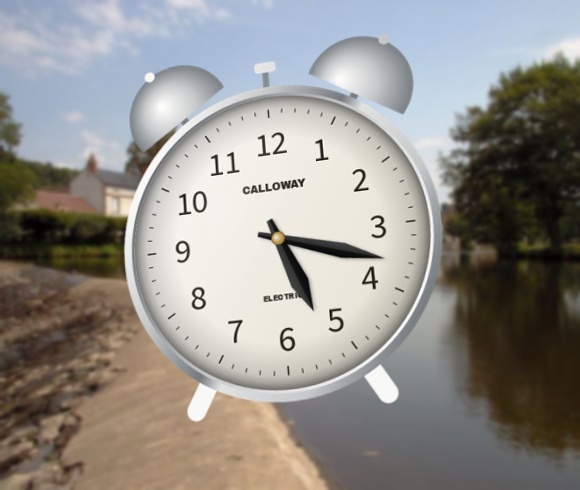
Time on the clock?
5:18
